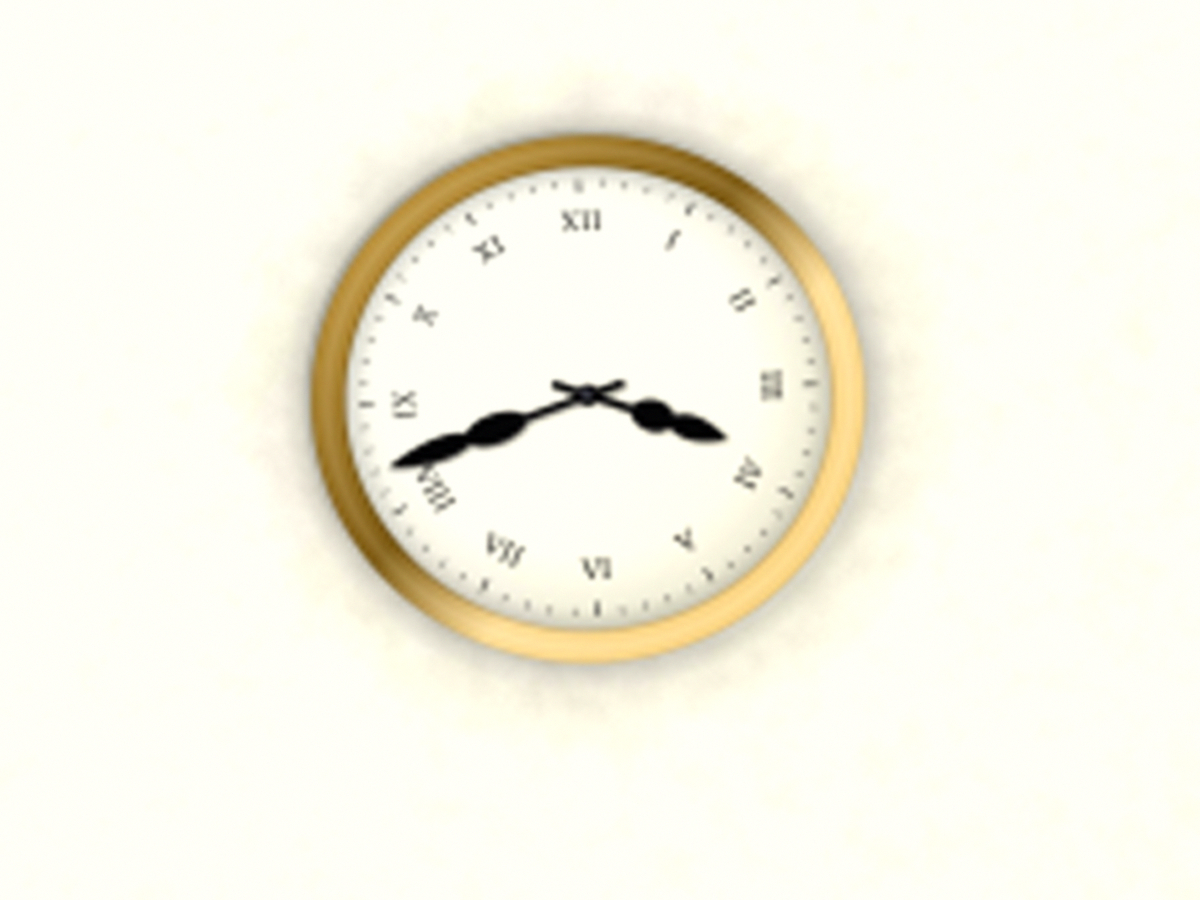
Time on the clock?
3:42
